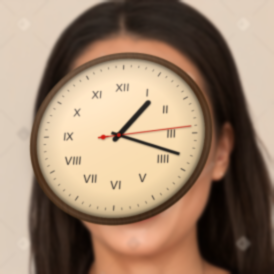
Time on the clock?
1:18:14
